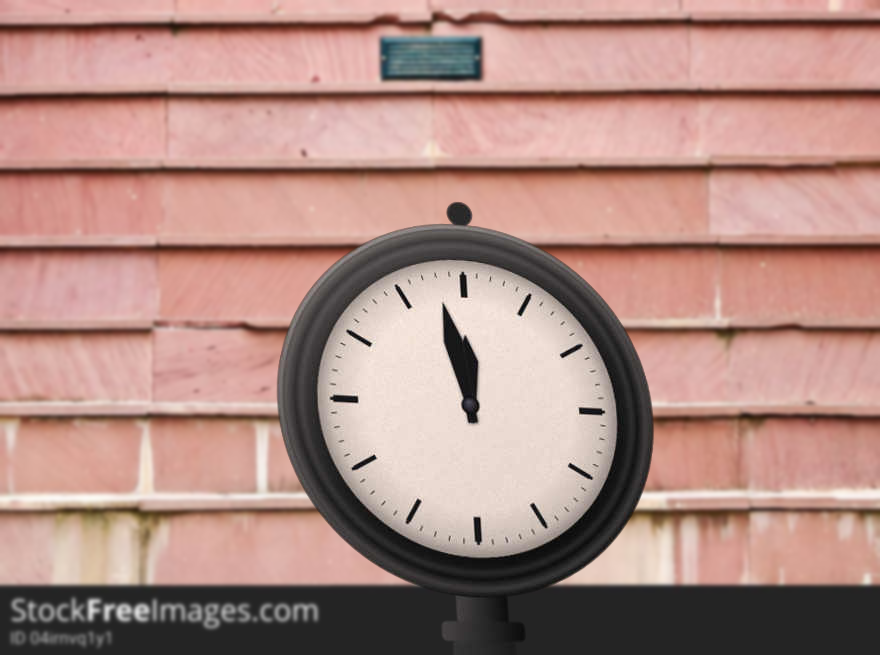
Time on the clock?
11:58
